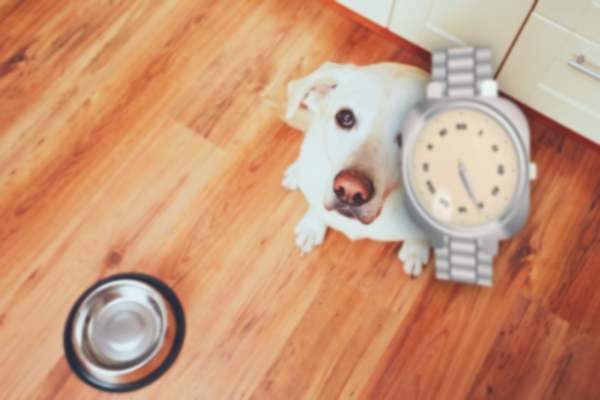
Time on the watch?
5:26
